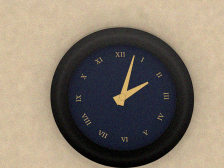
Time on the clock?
2:03
